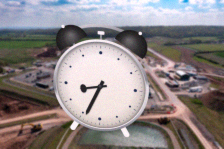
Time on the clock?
8:34
